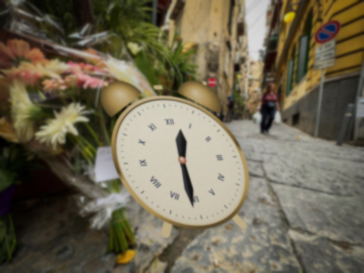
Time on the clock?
12:31
